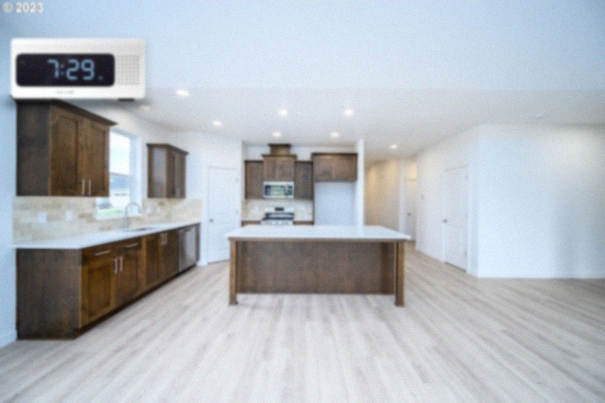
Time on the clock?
7:29
